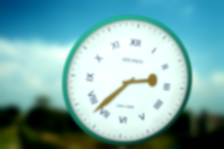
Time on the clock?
2:37
